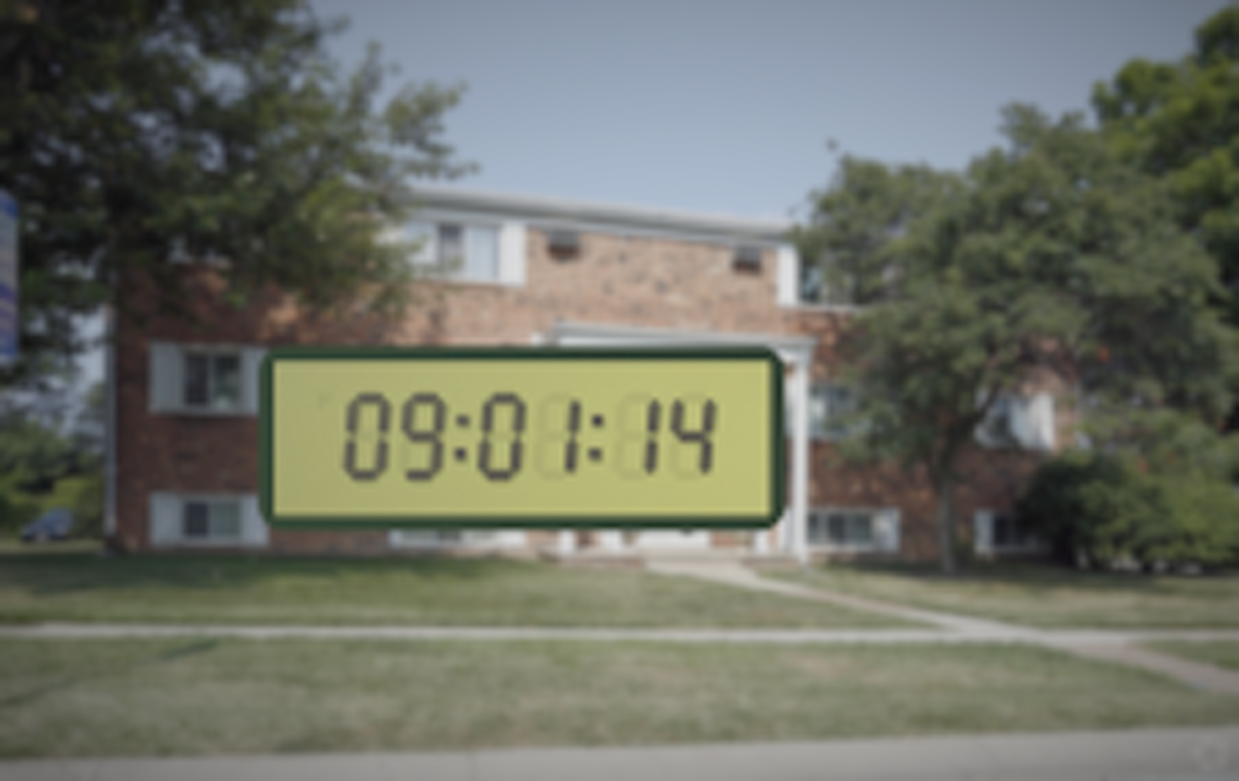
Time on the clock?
9:01:14
